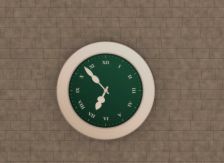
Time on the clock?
6:53
